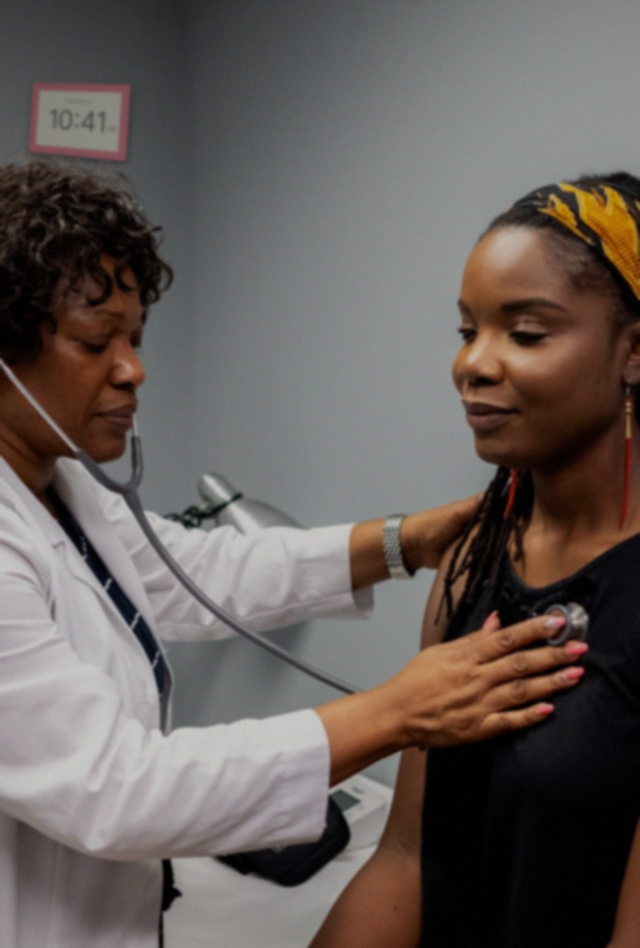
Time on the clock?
10:41
